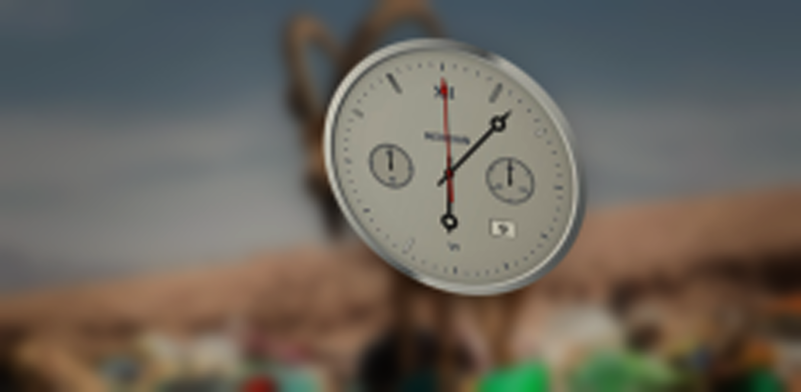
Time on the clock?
6:07
